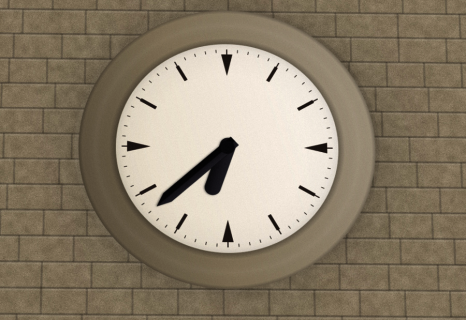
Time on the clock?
6:38
